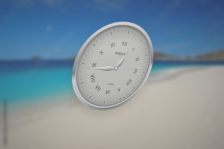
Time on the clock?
12:44
